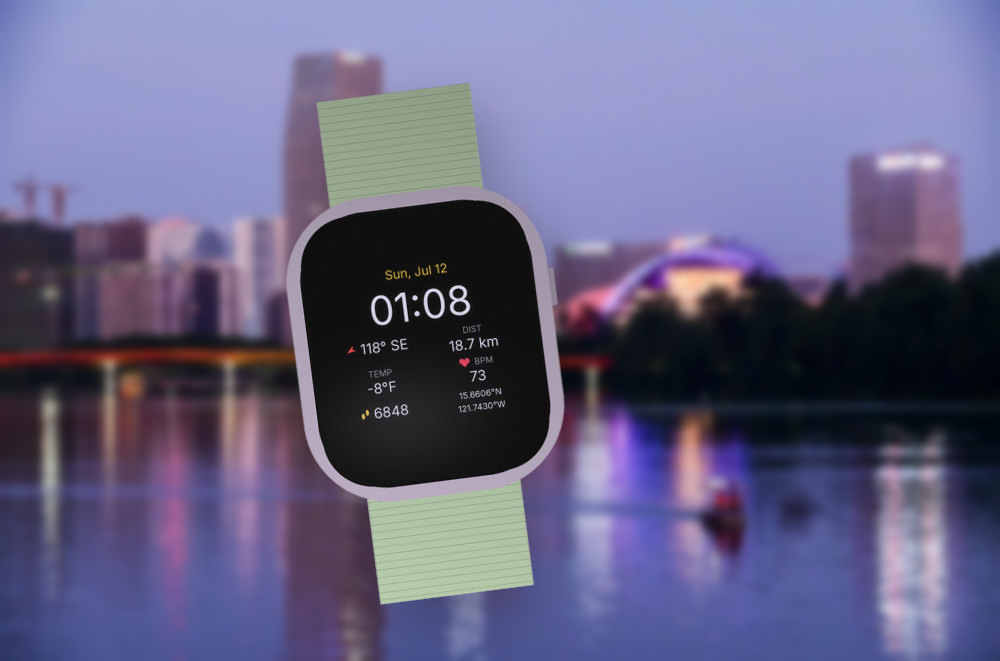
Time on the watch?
1:08
